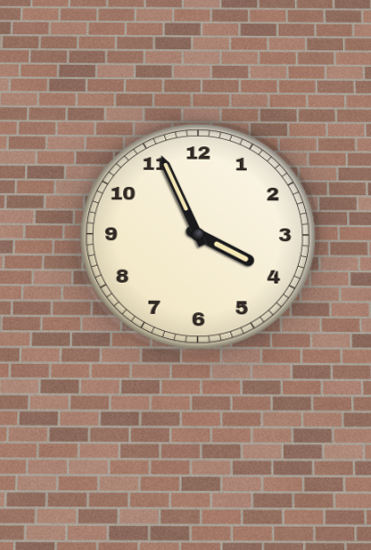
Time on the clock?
3:56
